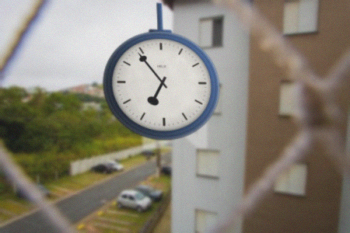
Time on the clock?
6:54
